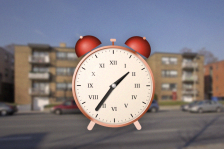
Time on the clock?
1:36
